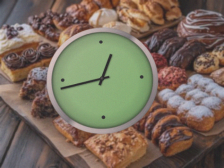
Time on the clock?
12:43
